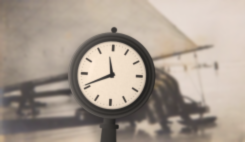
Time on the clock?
11:41
